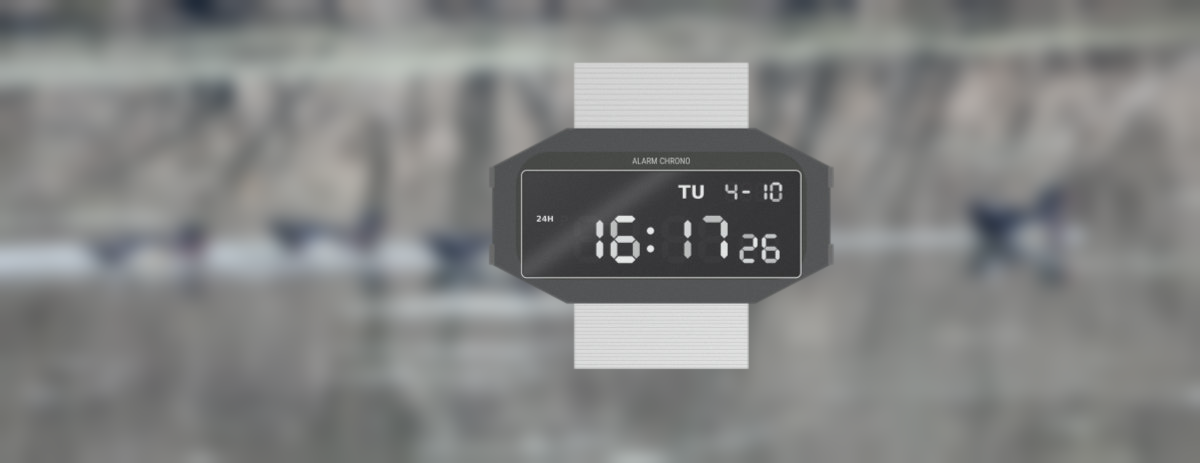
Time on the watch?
16:17:26
